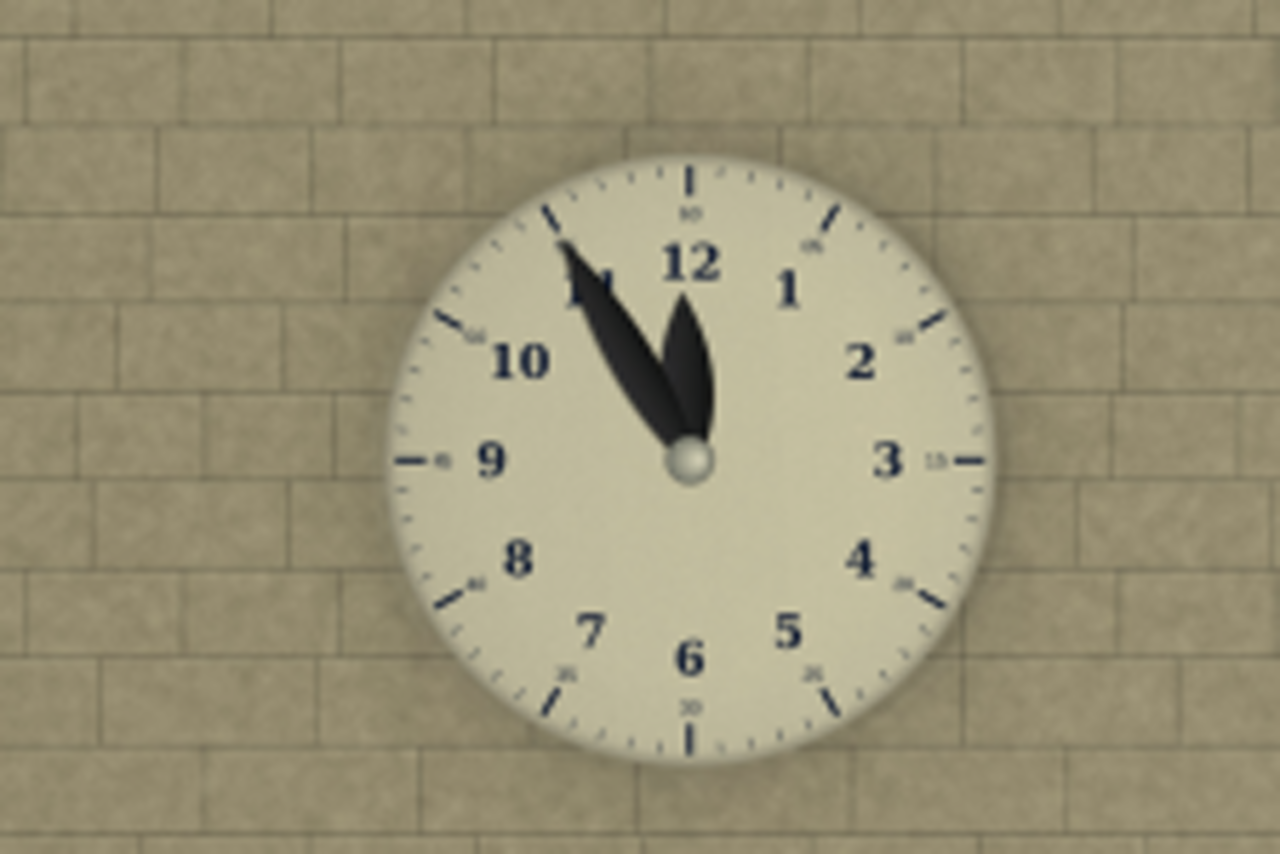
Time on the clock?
11:55
